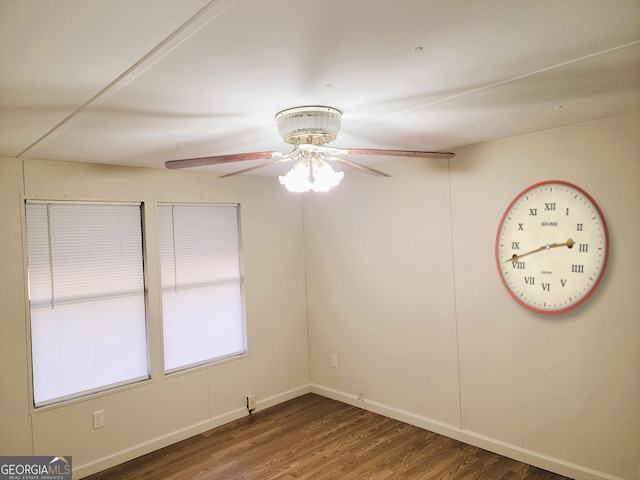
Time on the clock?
2:42
